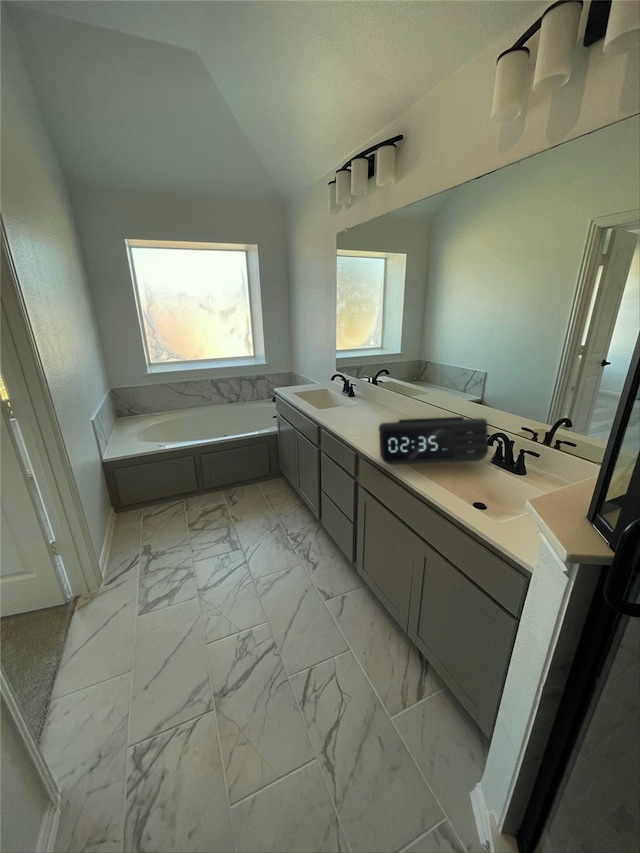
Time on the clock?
2:35
